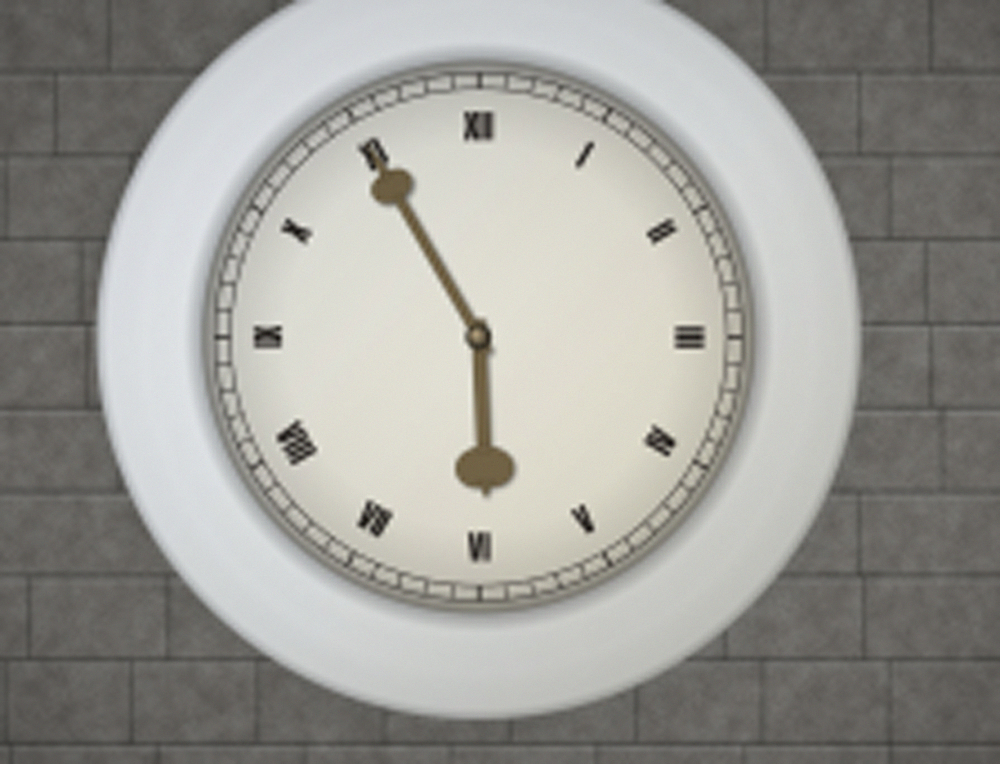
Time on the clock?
5:55
